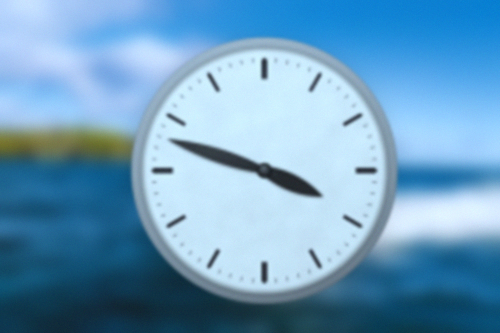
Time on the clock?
3:48
